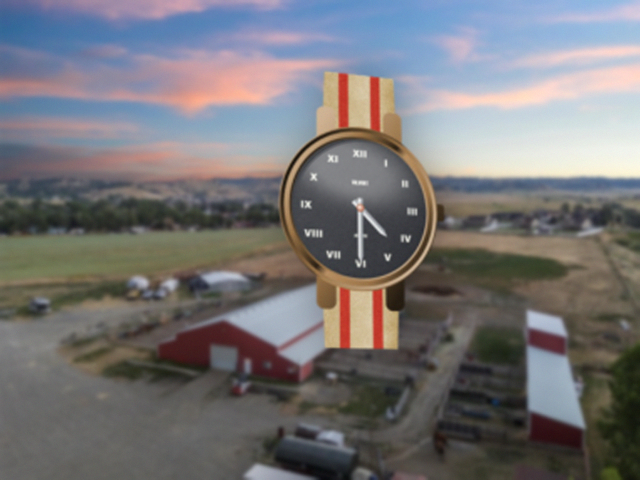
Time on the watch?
4:30
